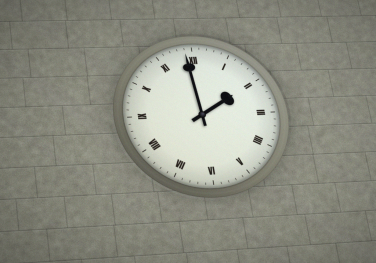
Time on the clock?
1:59
